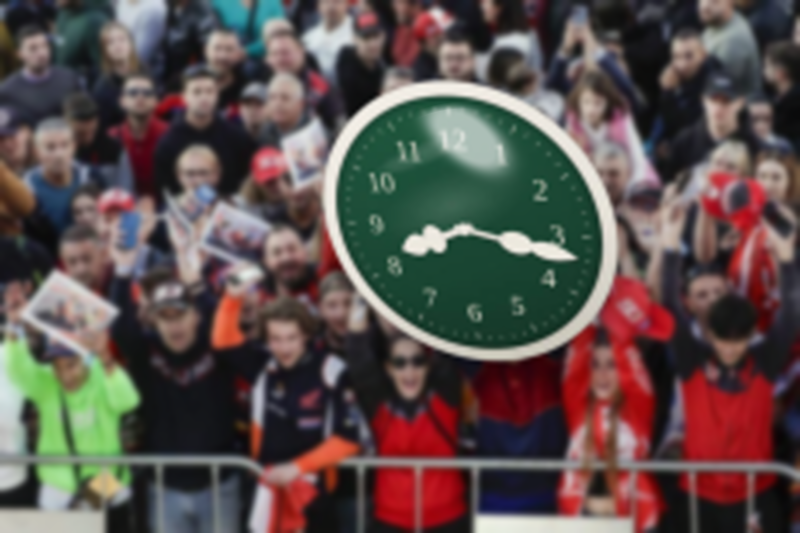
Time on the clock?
8:17
